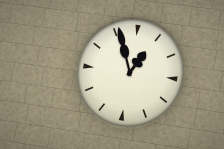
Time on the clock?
12:56
